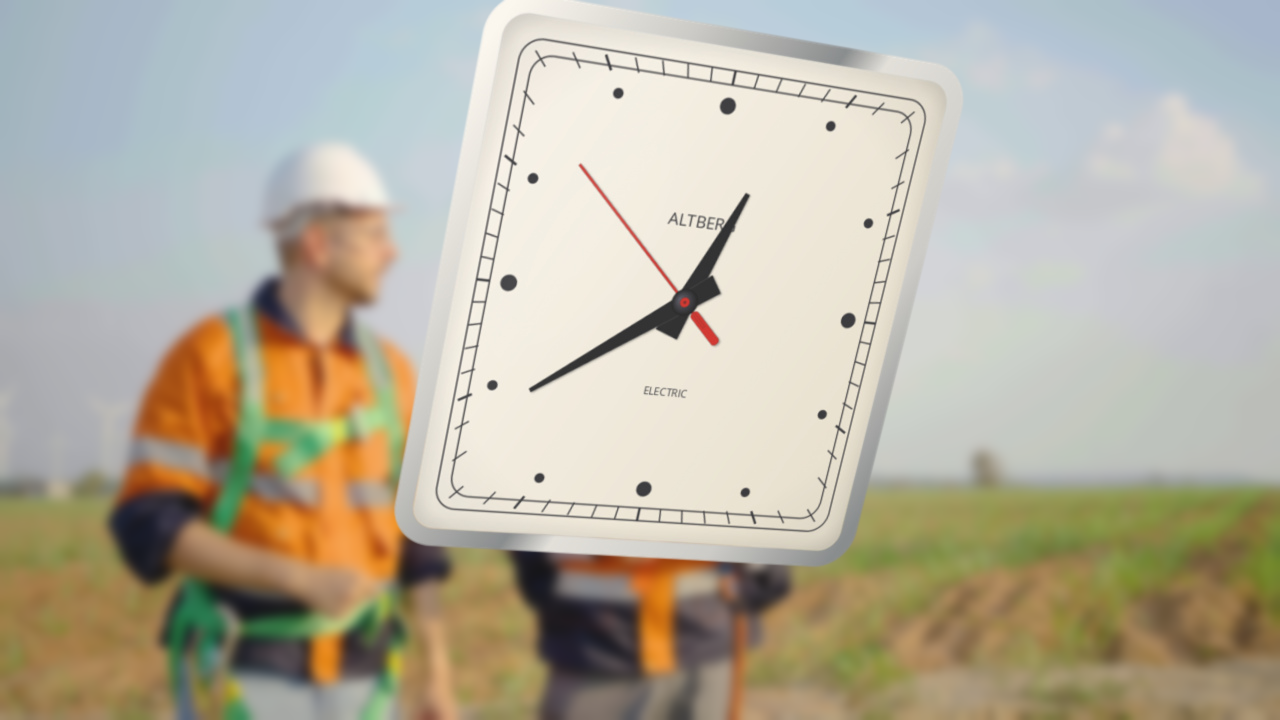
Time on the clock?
12:38:52
